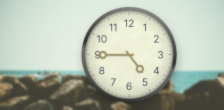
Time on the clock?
4:45
